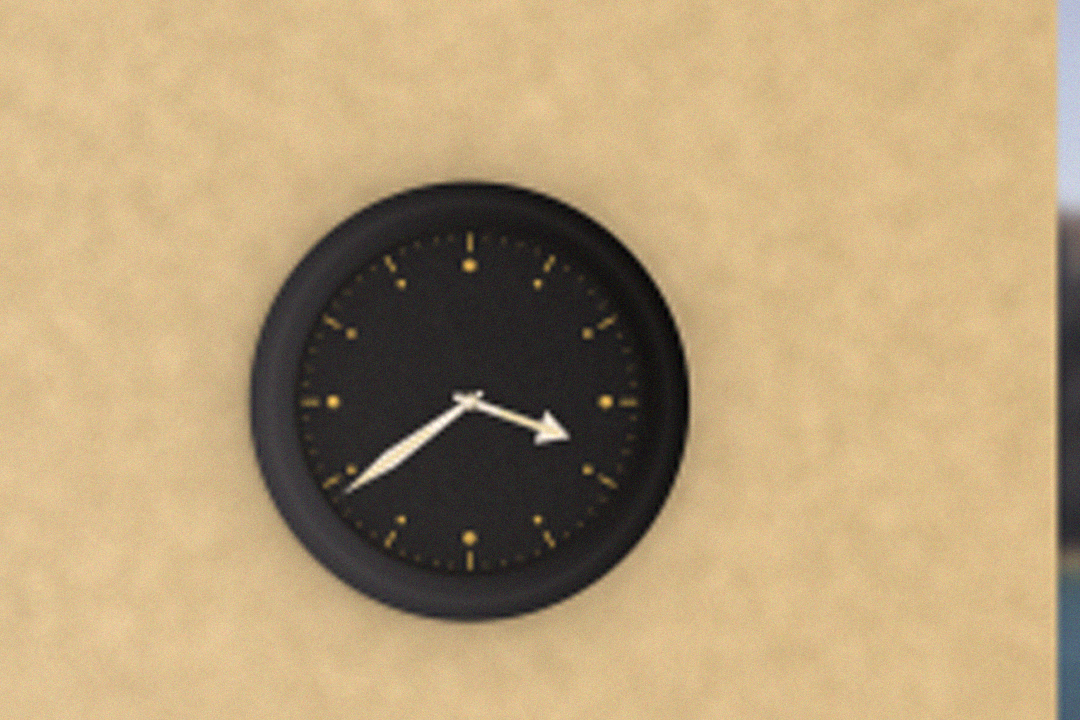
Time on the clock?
3:39
